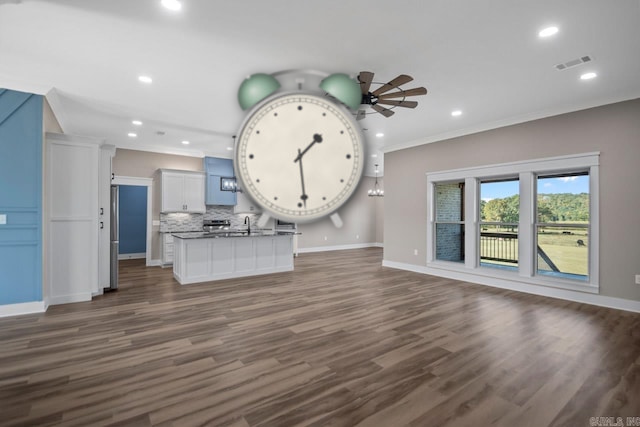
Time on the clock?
1:29
